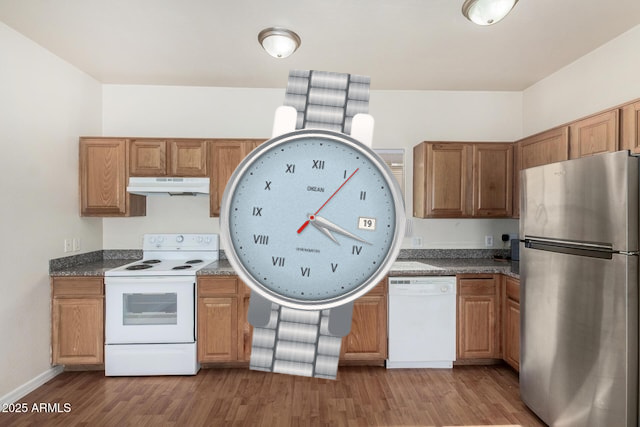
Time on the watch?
4:18:06
